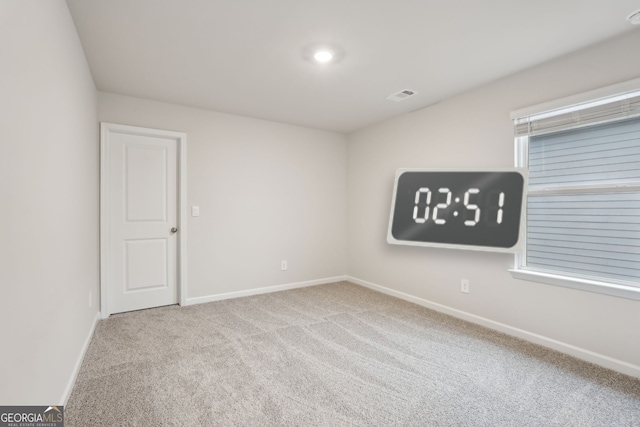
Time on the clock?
2:51
